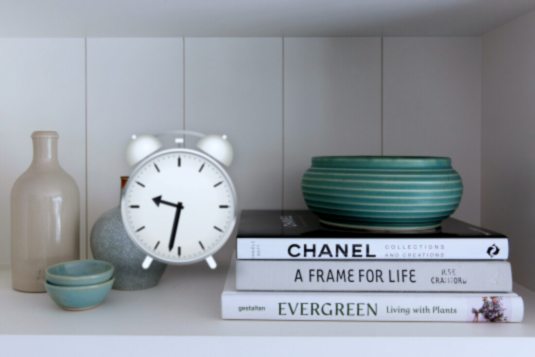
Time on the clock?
9:32
